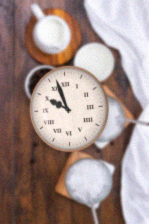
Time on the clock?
9:57
